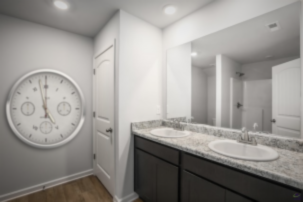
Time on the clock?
4:58
